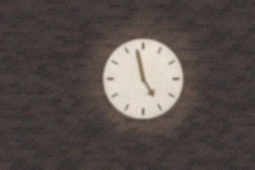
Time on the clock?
4:58
